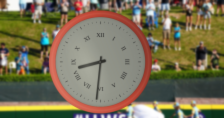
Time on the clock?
8:31
